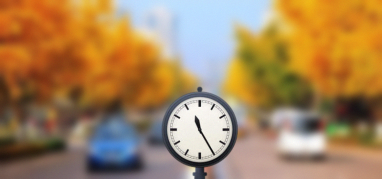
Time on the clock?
11:25
